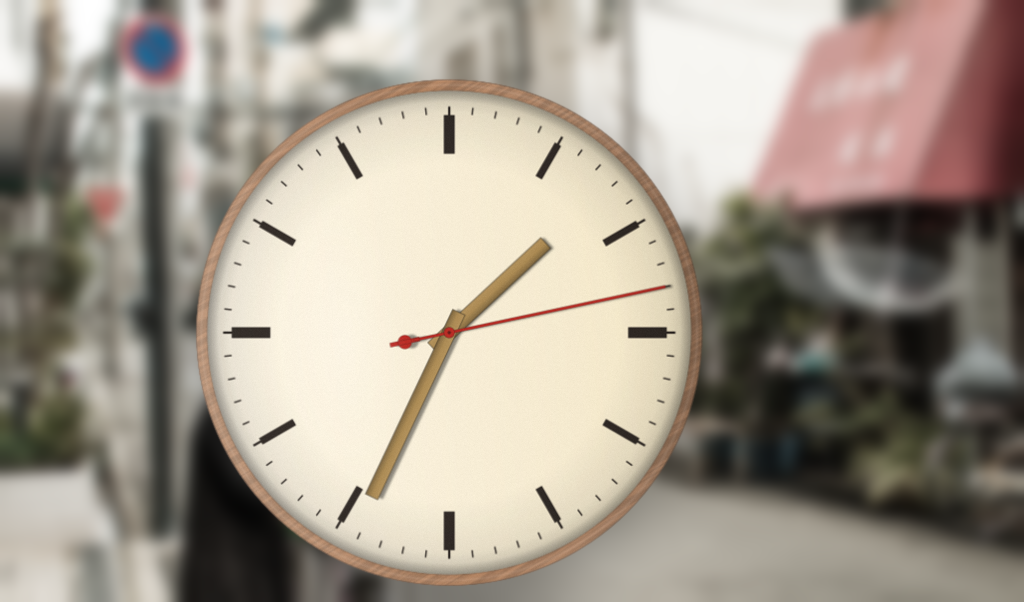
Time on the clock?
1:34:13
